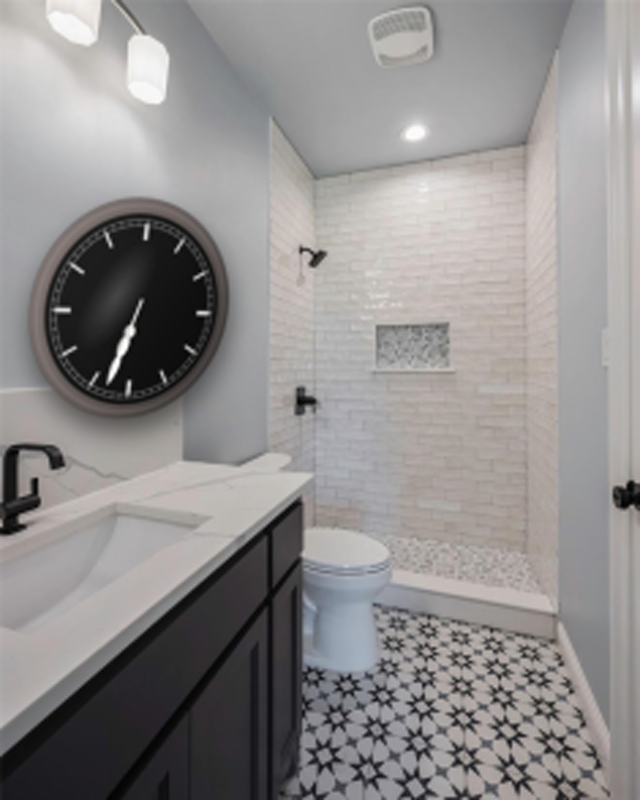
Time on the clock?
6:33
